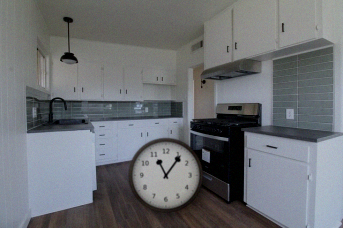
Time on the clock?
11:06
